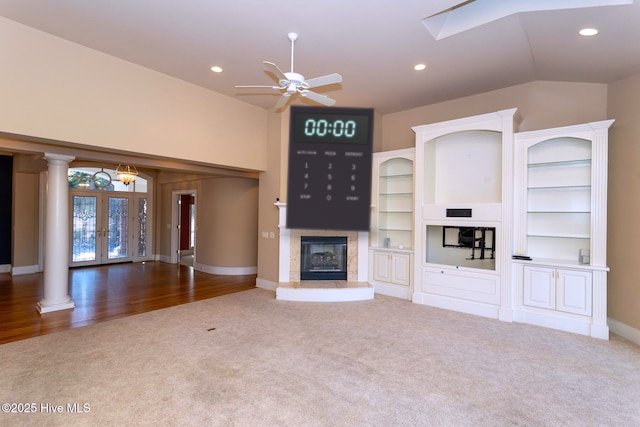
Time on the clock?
0:00
